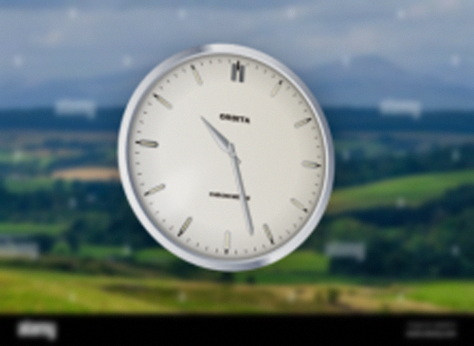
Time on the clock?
10:27
